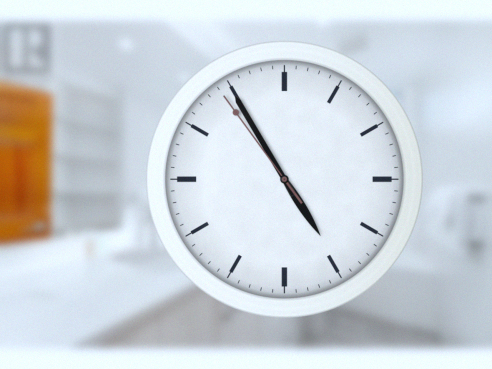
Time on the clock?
4:54:54
